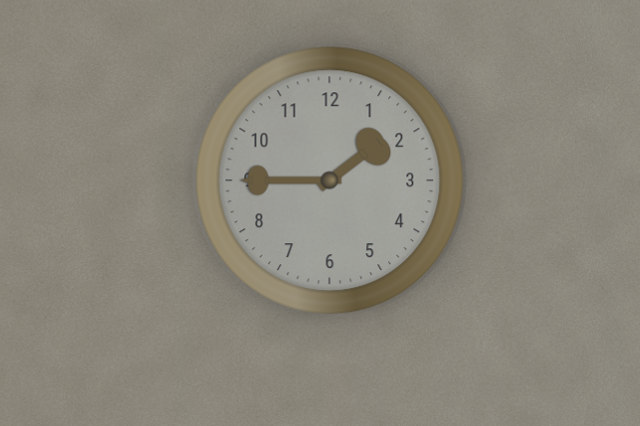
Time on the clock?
1:45
